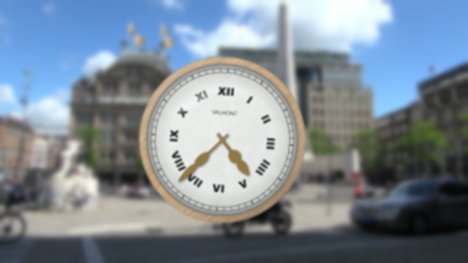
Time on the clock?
4:37
